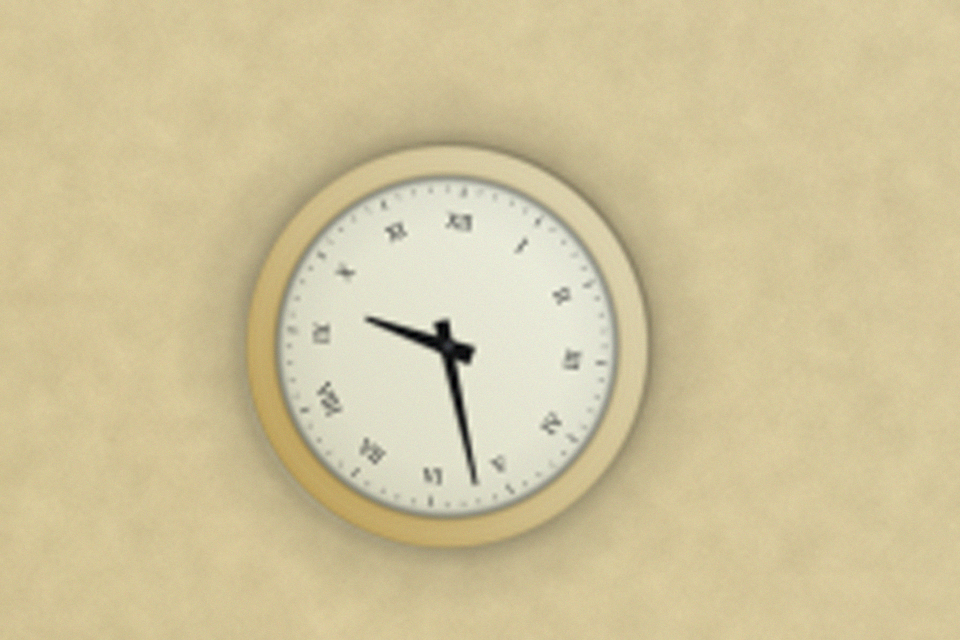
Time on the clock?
9:27
